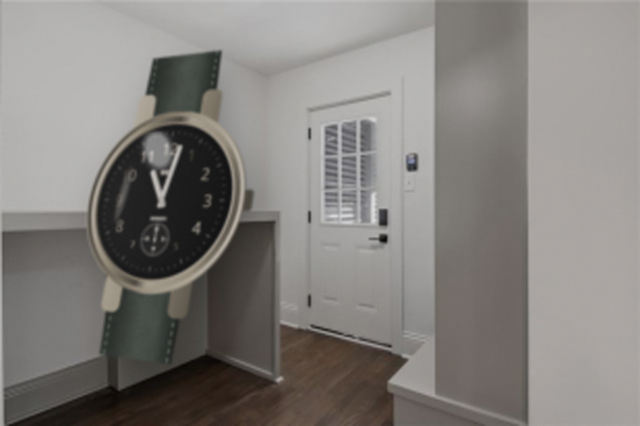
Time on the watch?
11:02
